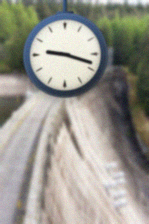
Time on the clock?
9:18
